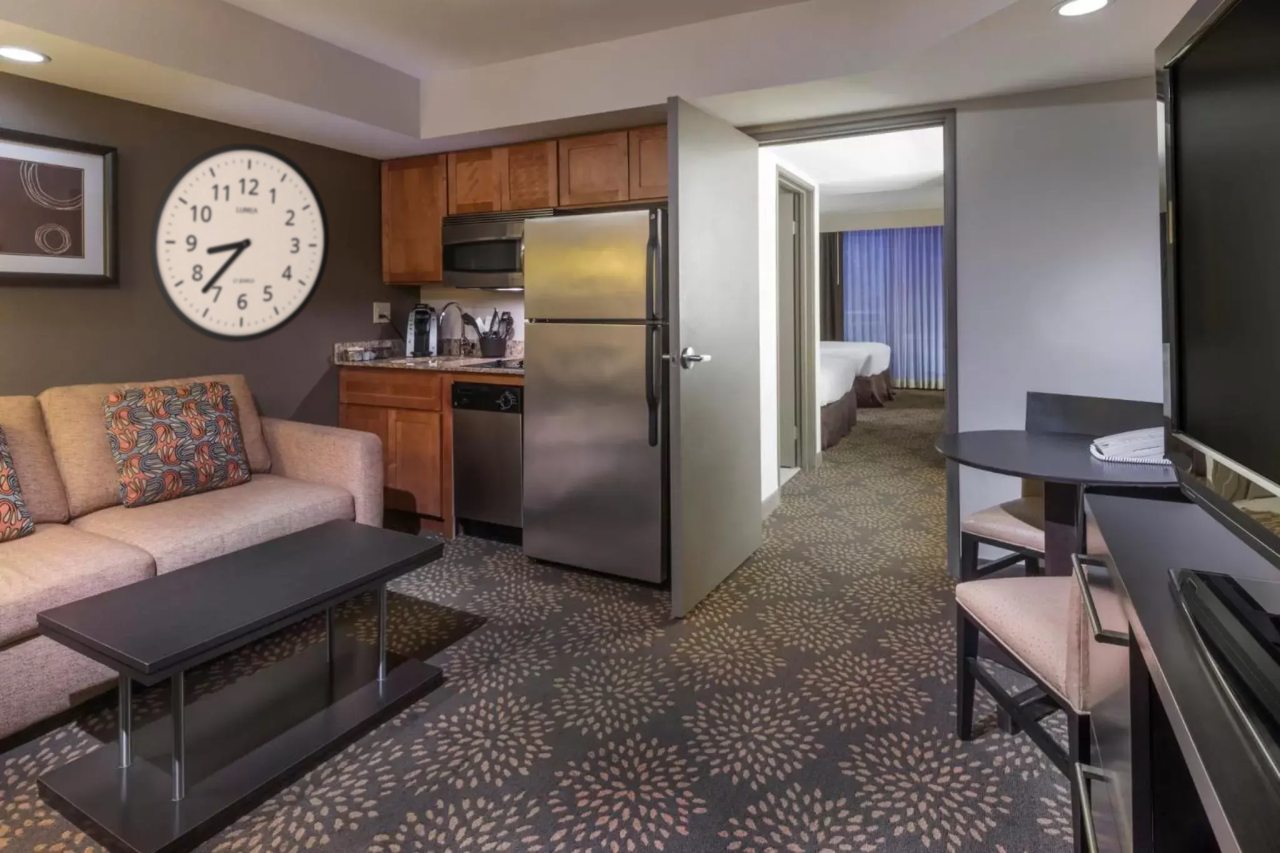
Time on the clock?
8:37
